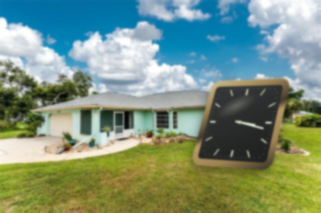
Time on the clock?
3:17
